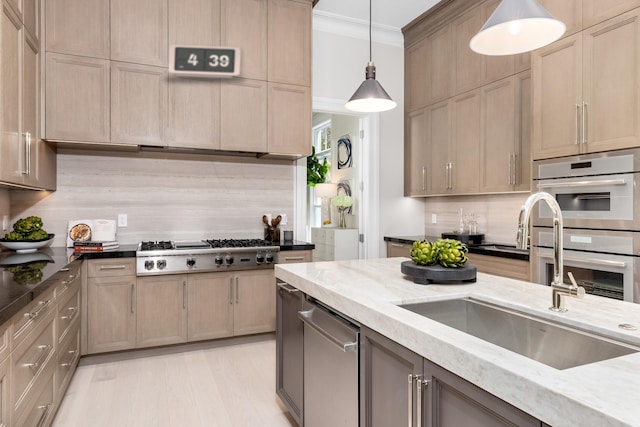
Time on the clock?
4:39
